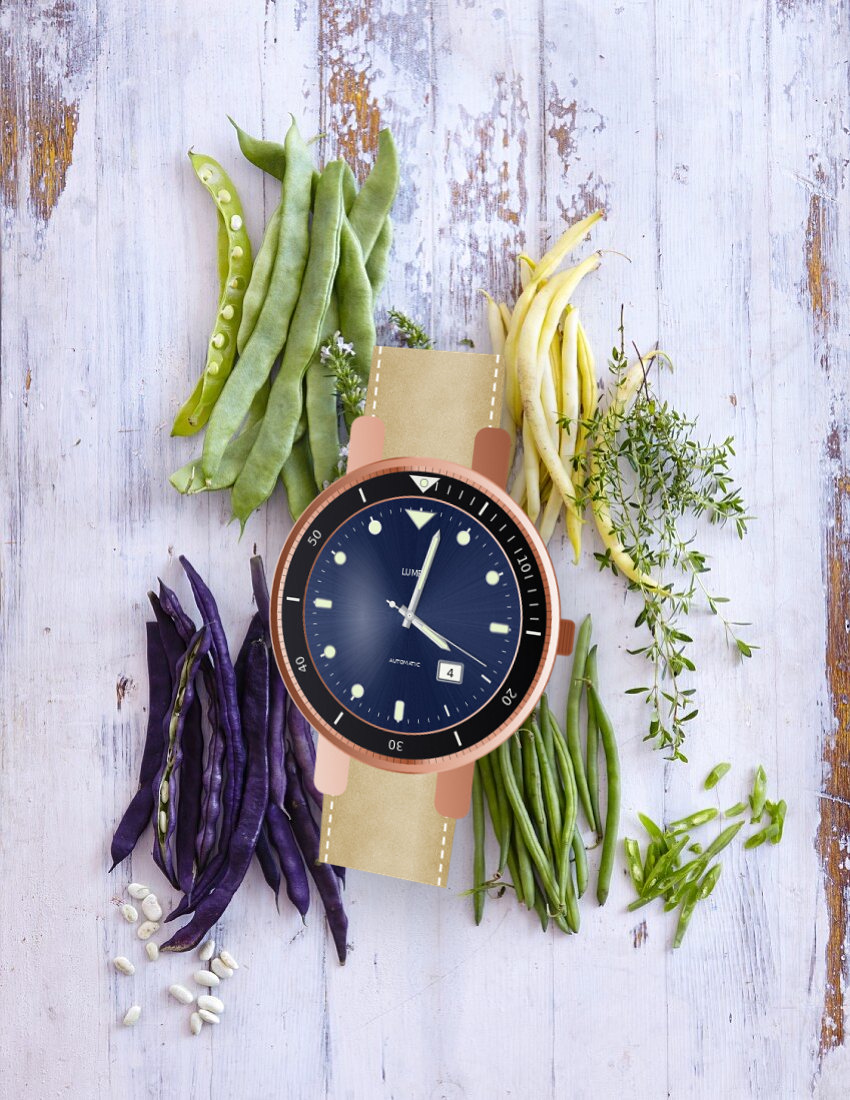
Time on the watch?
4:02:19
